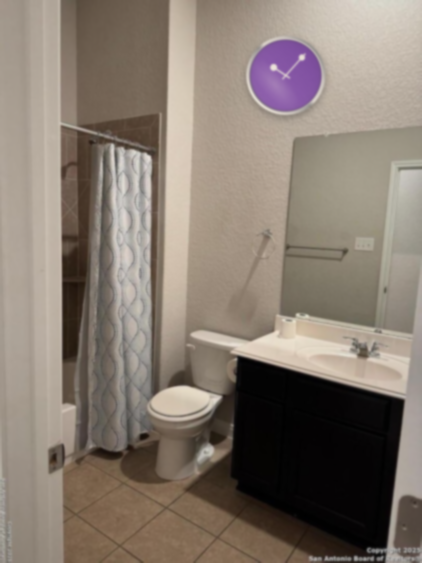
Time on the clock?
10:07
